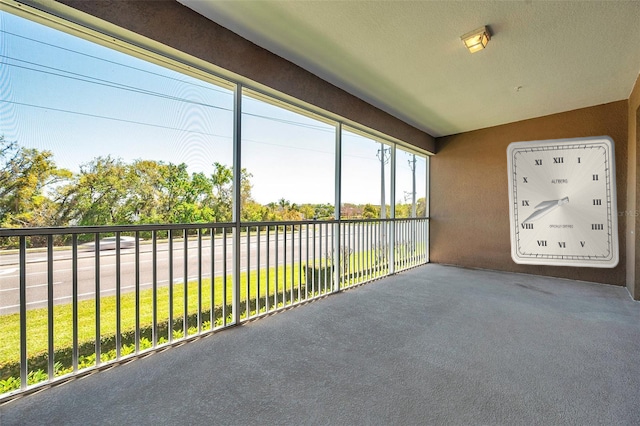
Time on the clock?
8:41
